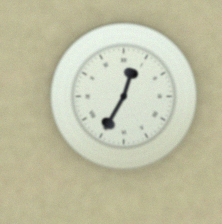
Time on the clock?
12:35
